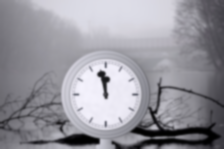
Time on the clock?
11:58
